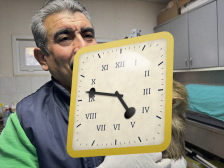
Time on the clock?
4:47
